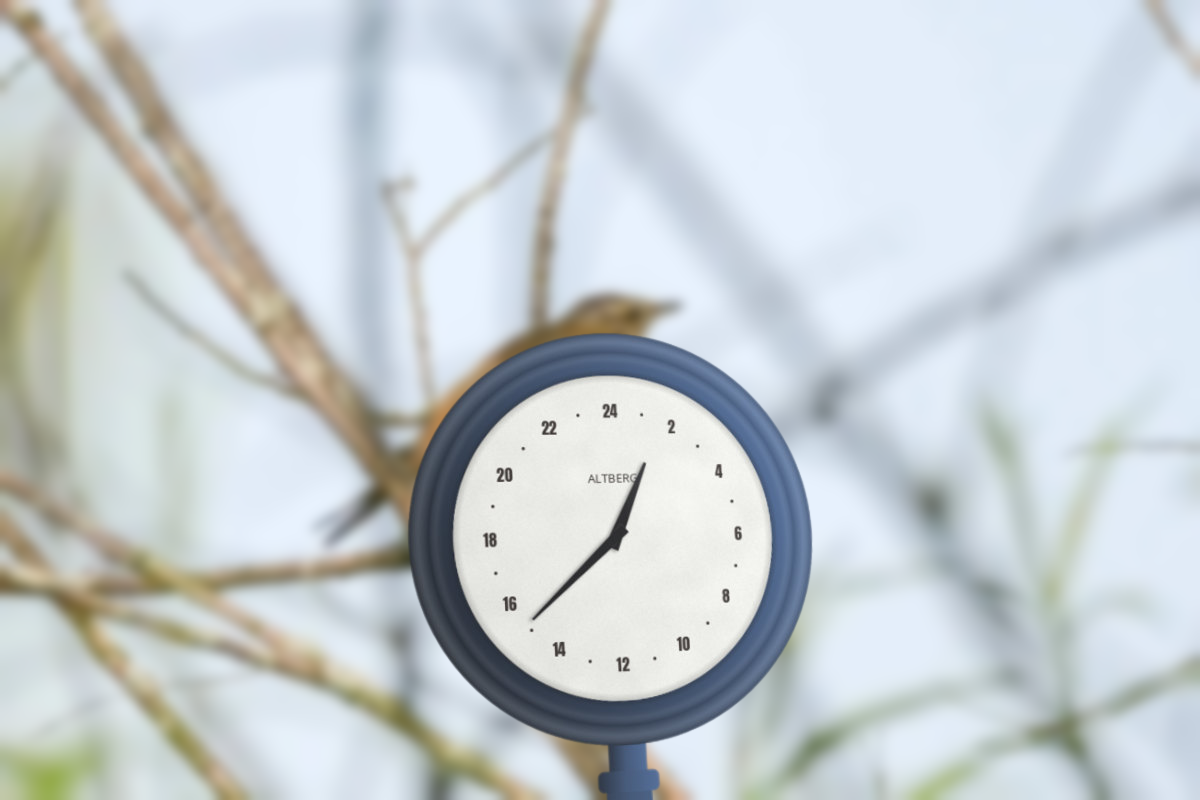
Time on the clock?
1:38
